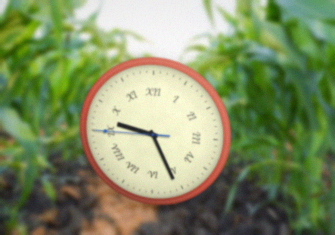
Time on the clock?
9:25:45
